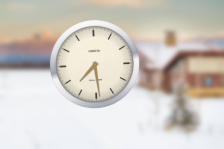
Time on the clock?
7:29
